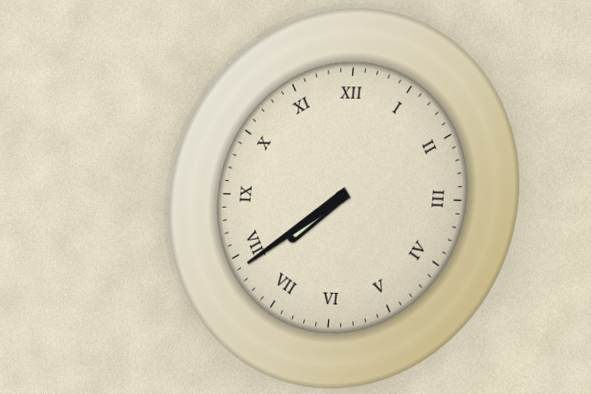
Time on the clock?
7:39
